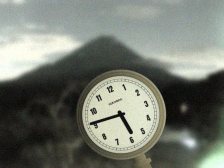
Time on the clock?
5:46
